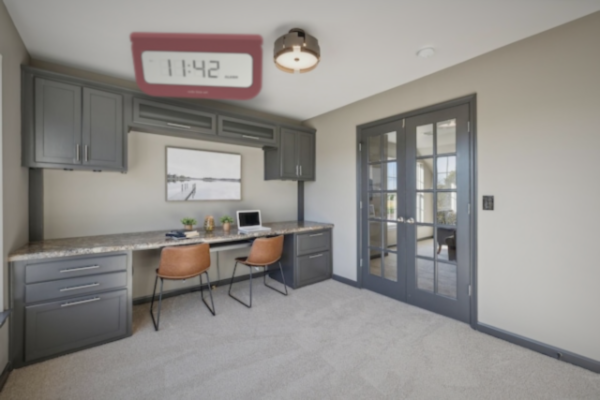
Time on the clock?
11:42
